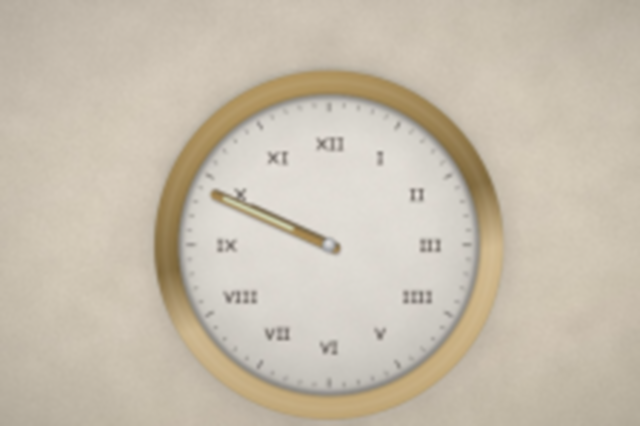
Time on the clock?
9:49
